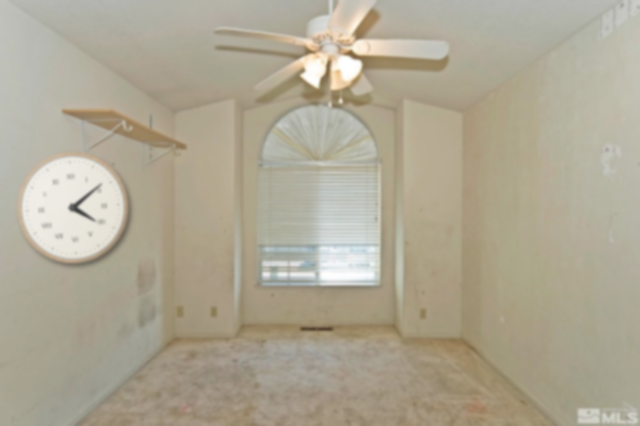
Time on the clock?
4:09
